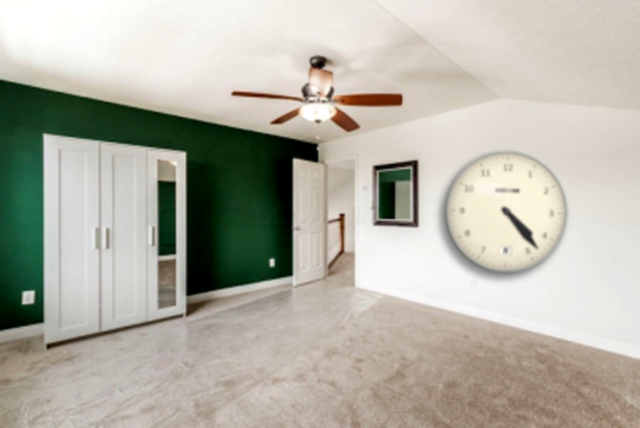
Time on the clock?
4:23
